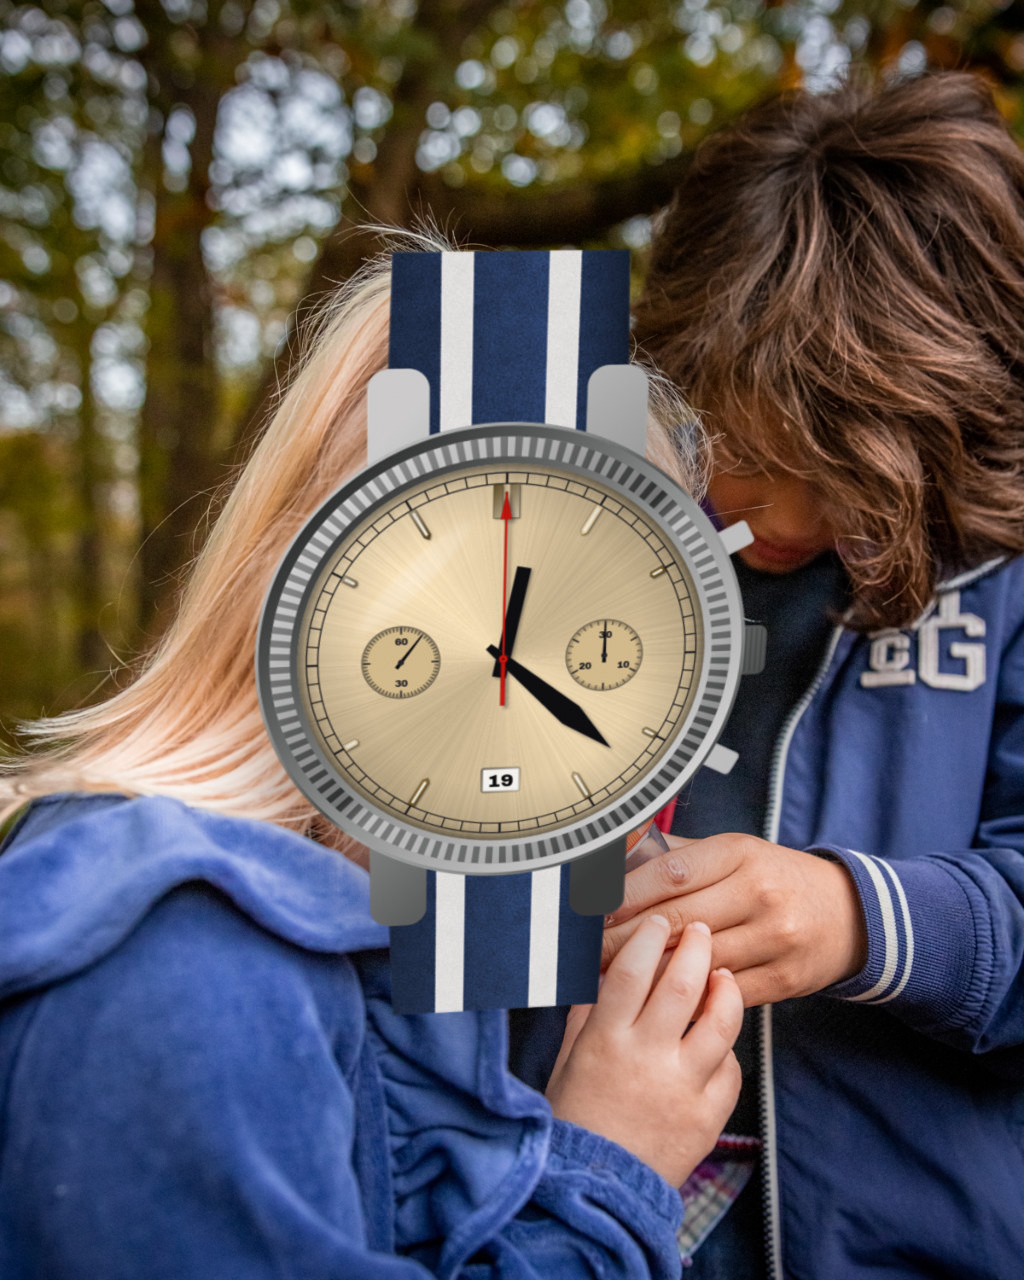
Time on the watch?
12:22:06
